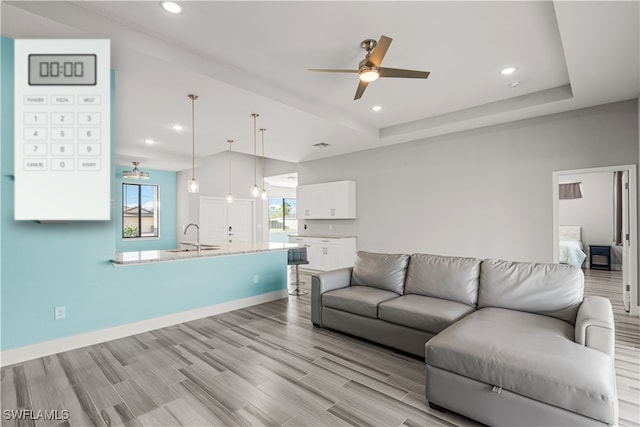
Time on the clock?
0:00
